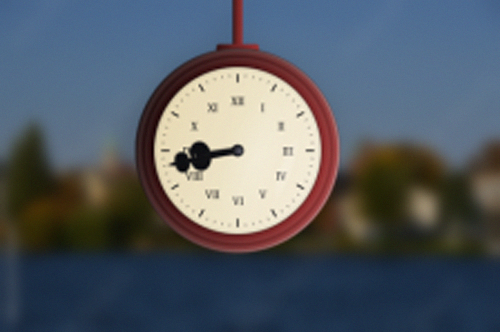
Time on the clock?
8:43
